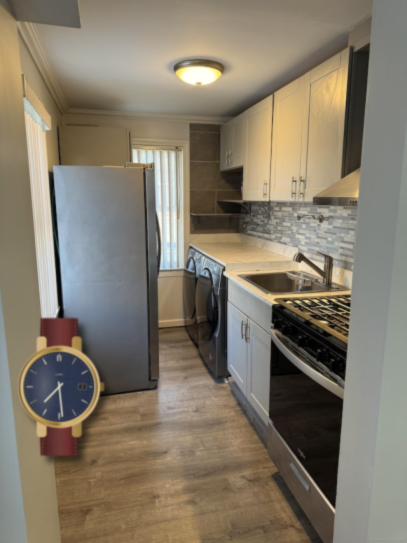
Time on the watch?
7:29
